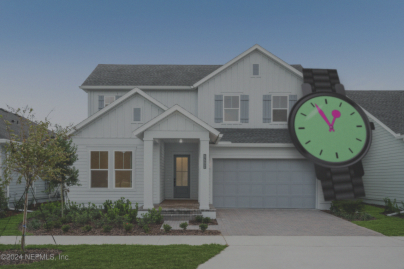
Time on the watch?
12:56
